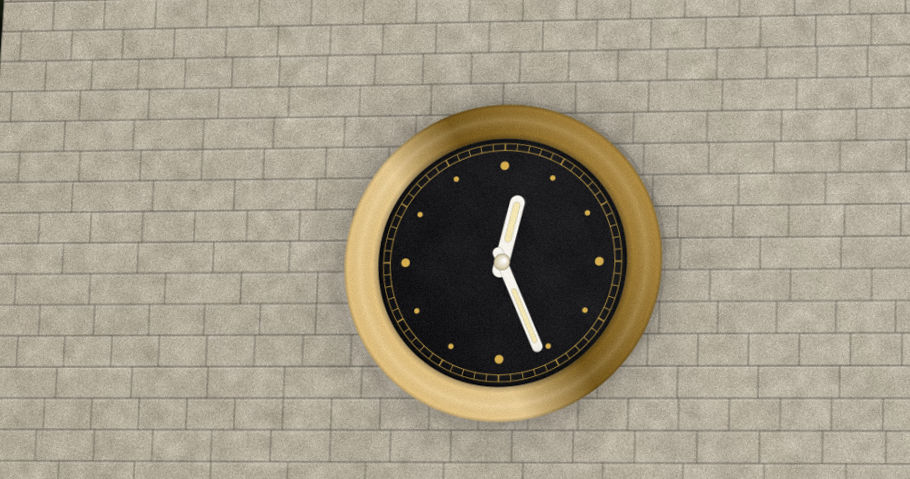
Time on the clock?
12:26
